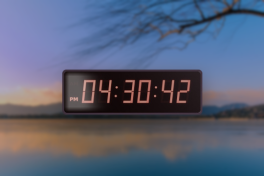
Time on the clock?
4:30:42
